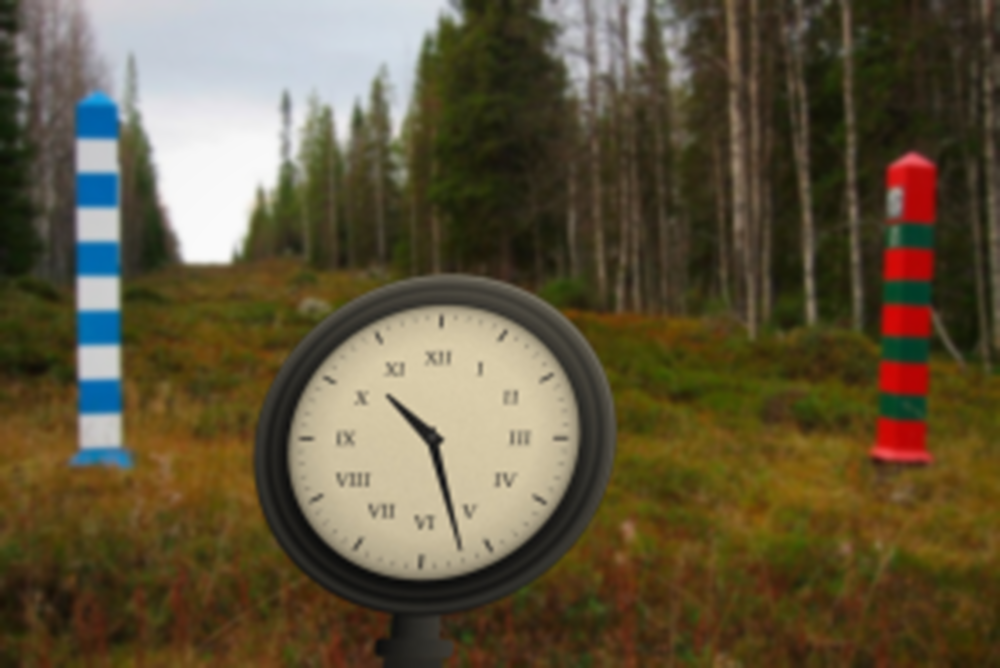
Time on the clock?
10:27
